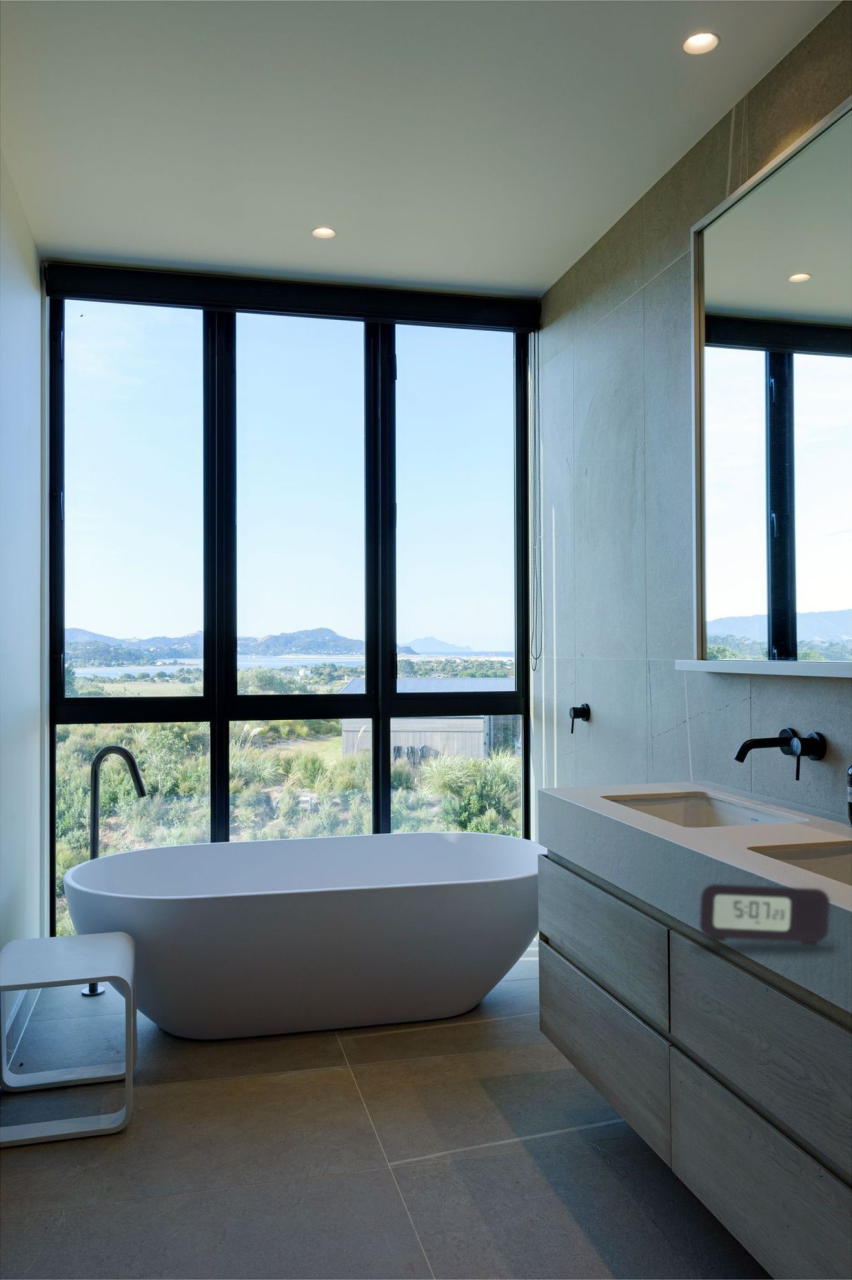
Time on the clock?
5:07
